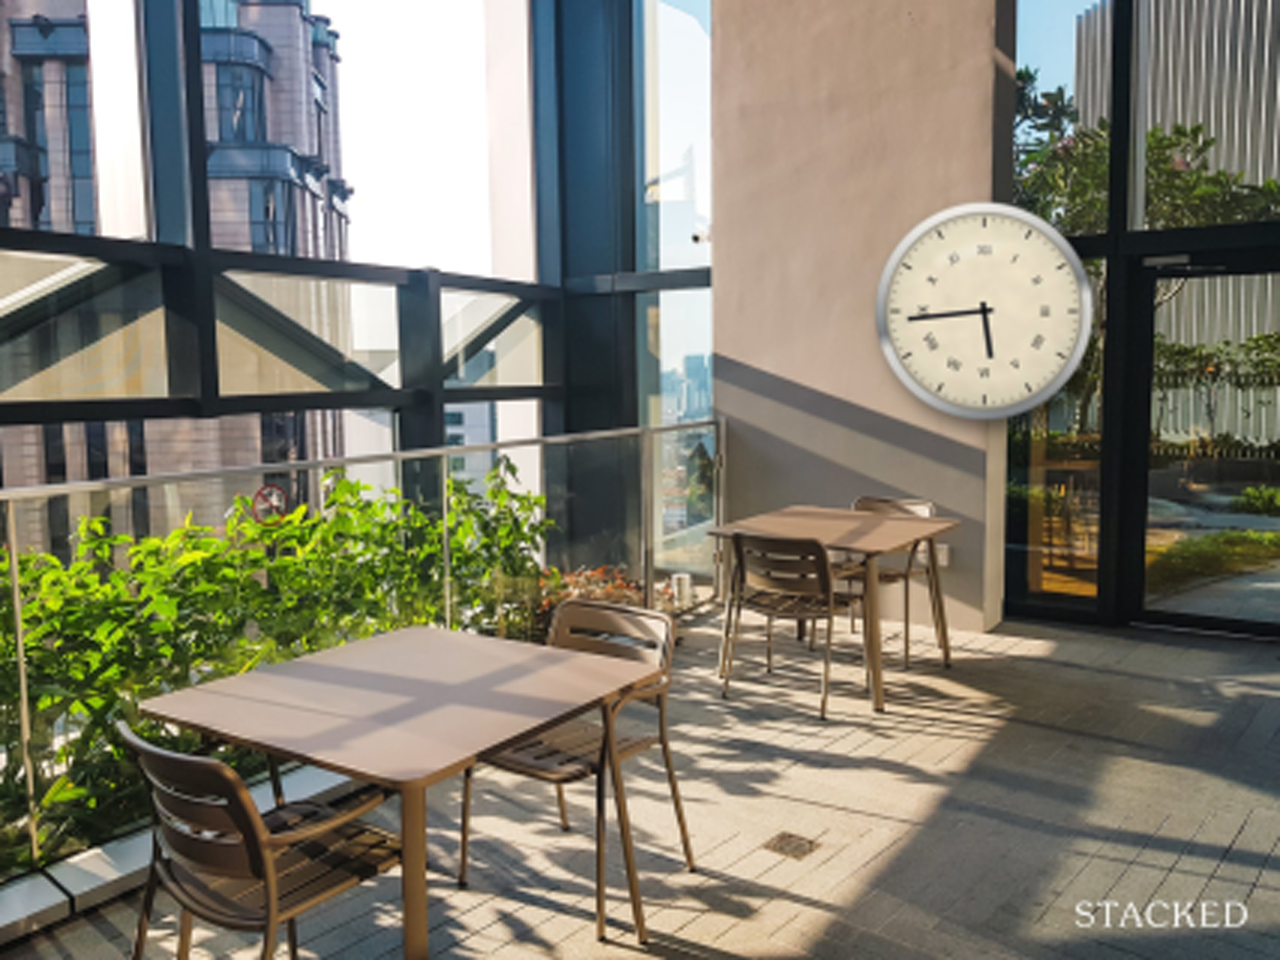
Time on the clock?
5:44
